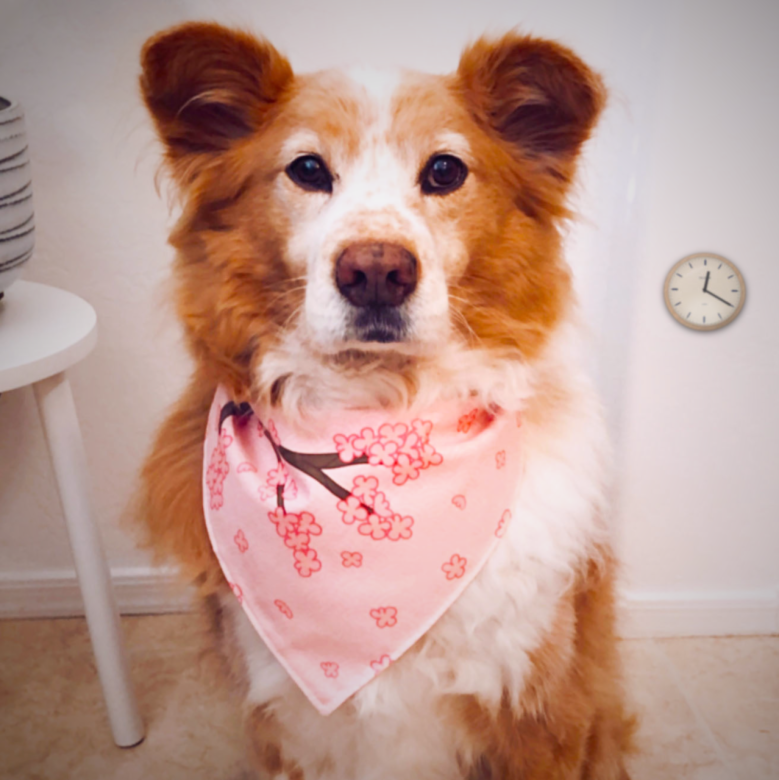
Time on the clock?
12:20
